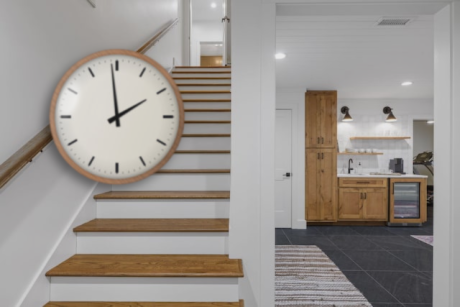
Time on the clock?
1:59
